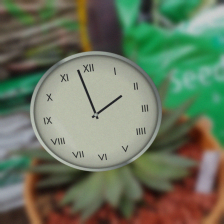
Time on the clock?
1:58
